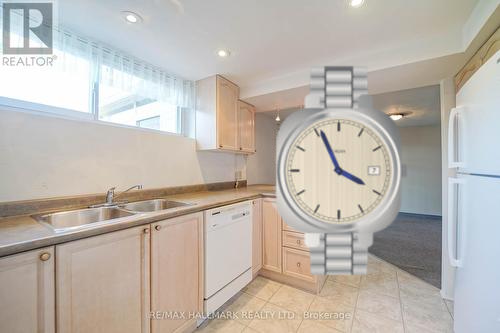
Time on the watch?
3:56
